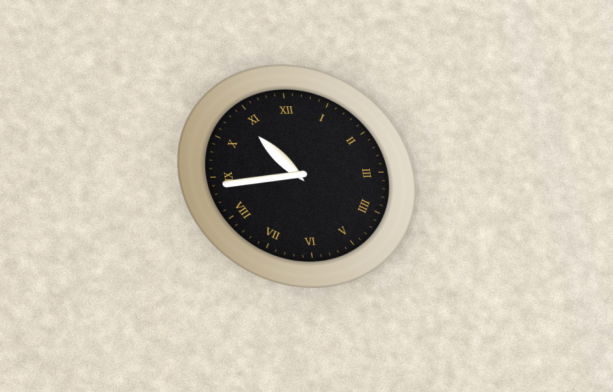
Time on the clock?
10:44
